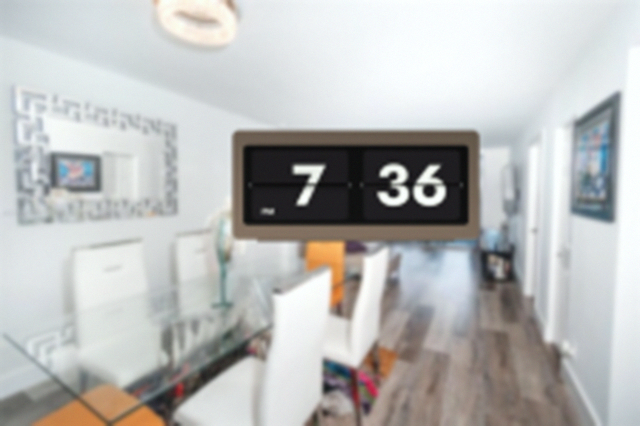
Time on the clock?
7:36
